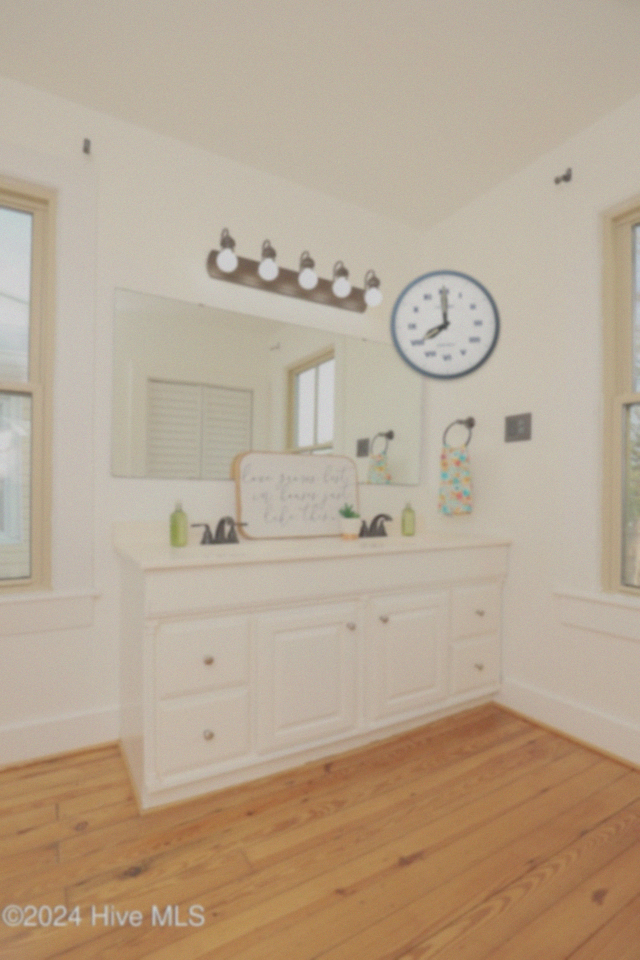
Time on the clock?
8:00
